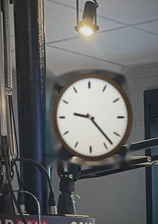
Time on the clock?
9:23
